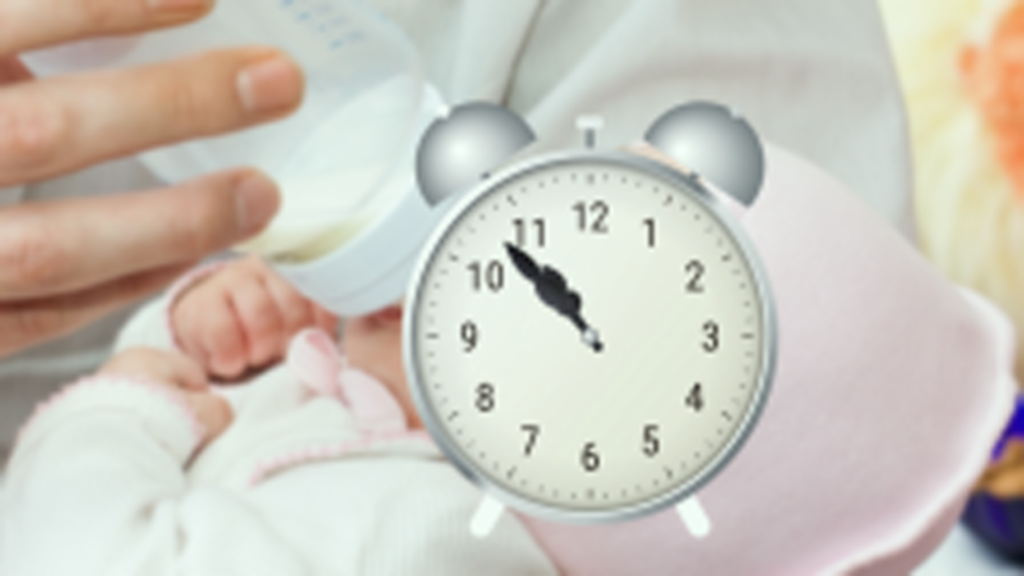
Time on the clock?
10:53
